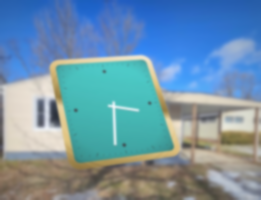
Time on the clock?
3:32
